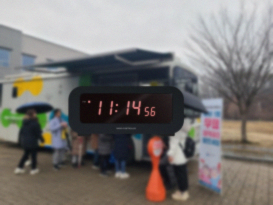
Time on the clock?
11:14:56
